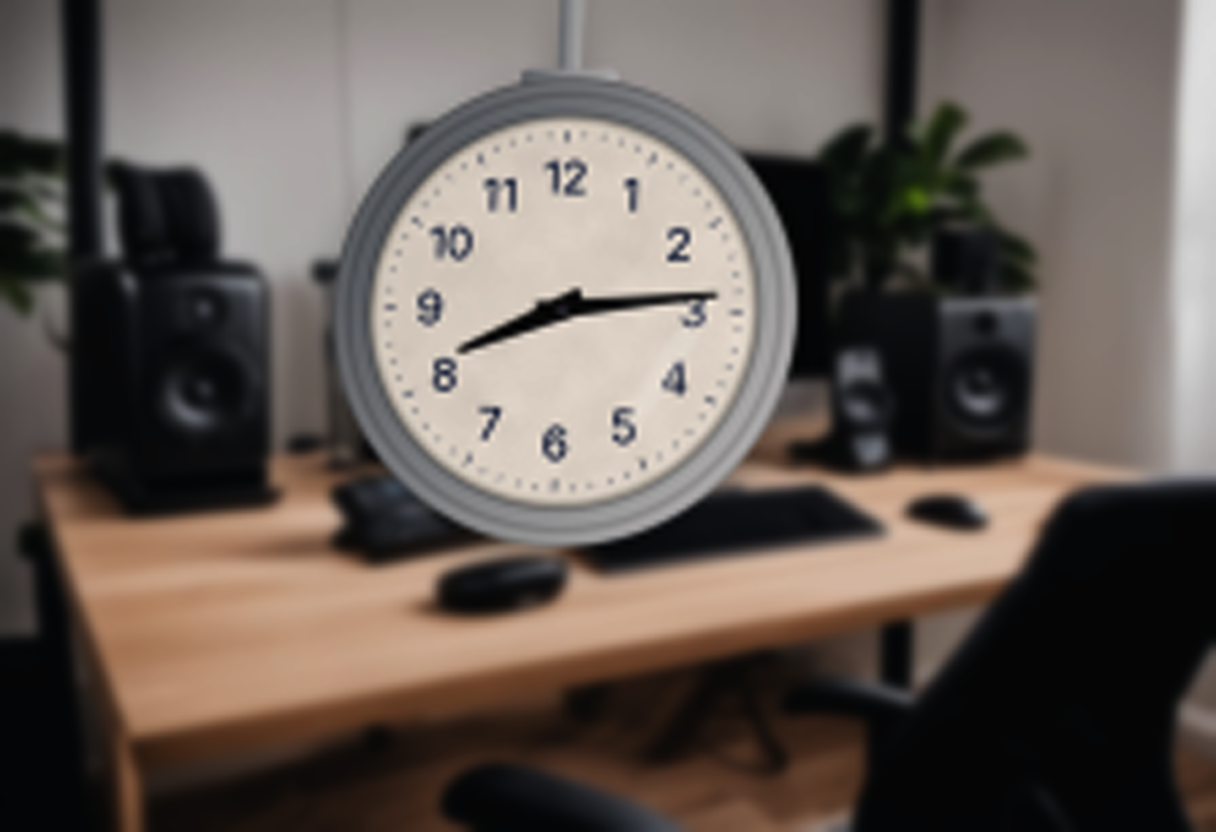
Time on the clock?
8:14
